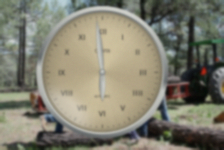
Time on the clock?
5:59
